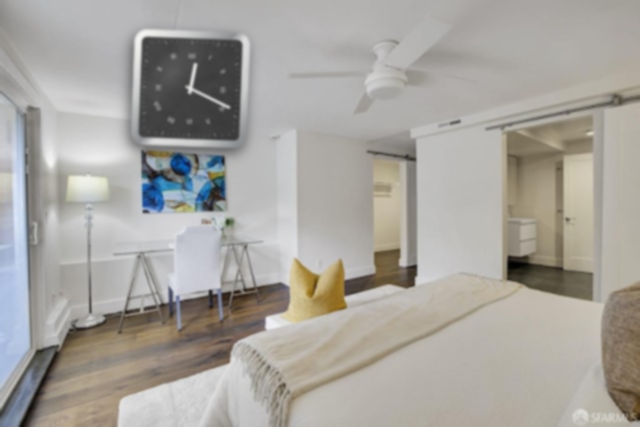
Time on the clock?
12:19
